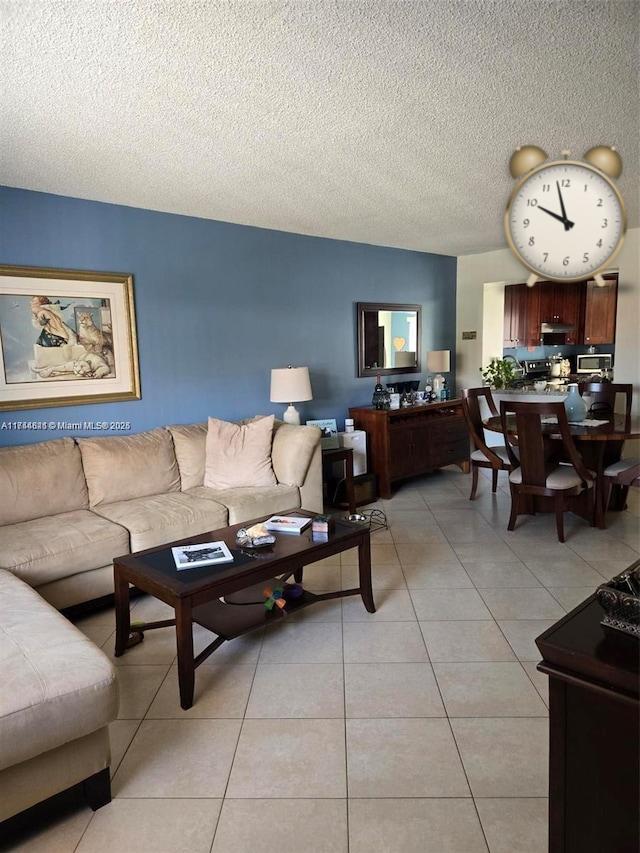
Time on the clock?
9:58
